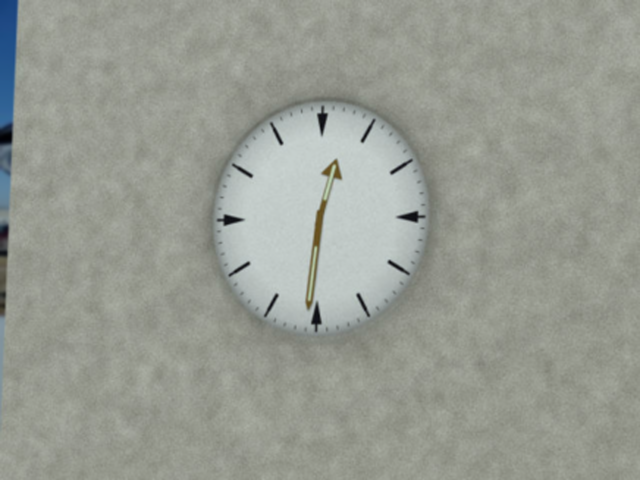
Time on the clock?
12:31
